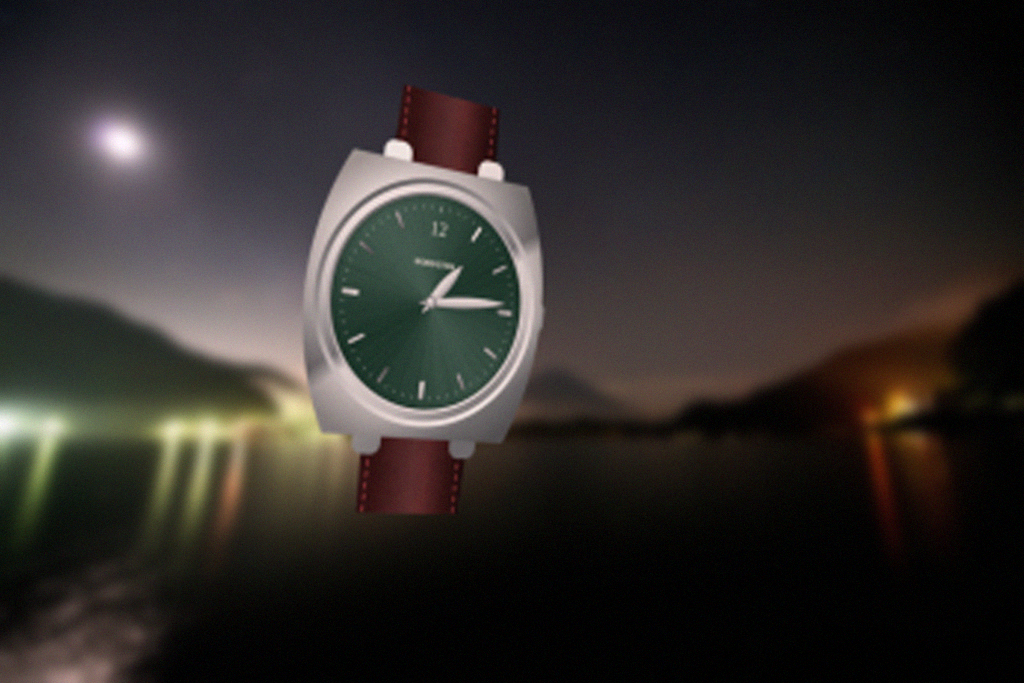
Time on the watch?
1:14
